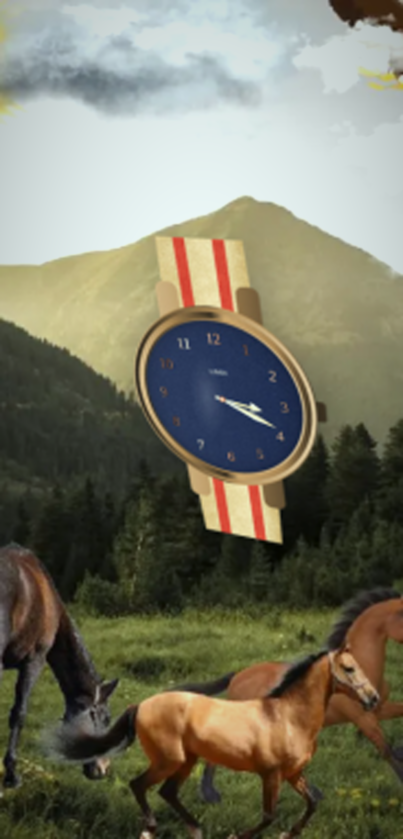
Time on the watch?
3:19
